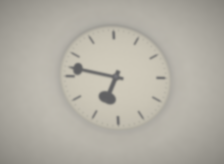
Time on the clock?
6:47
